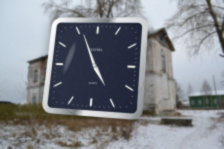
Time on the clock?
4:56
